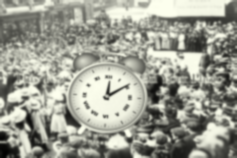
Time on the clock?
12:09
